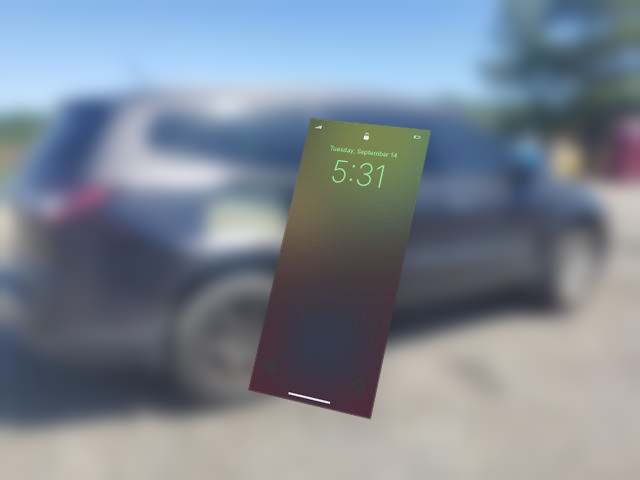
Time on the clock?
5:31
